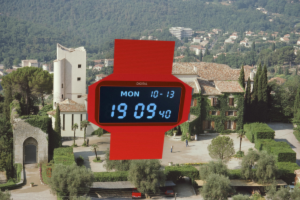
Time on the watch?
19:09:40
